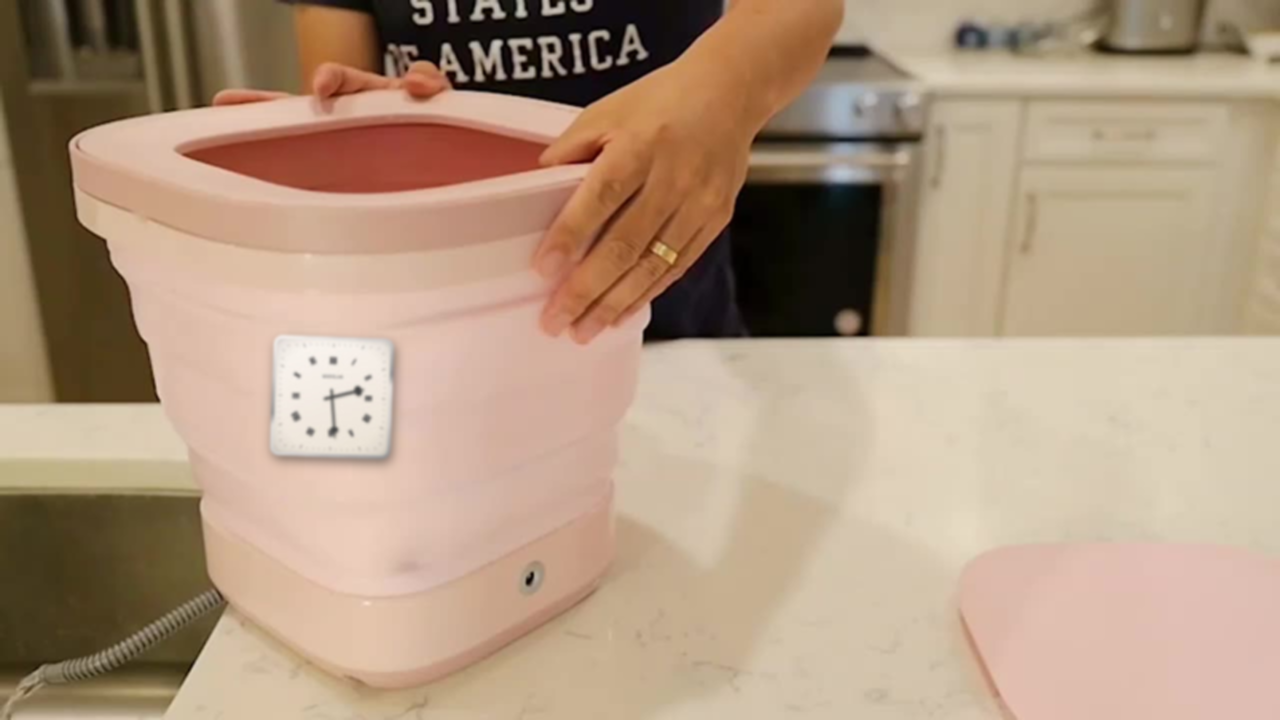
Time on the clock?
2:29
